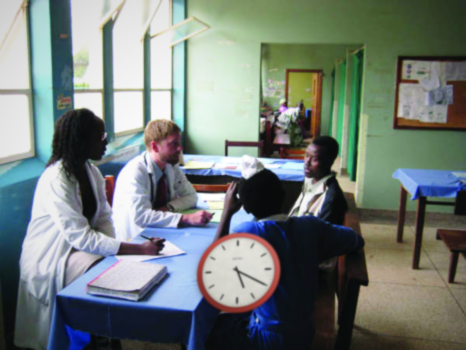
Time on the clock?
5:20
